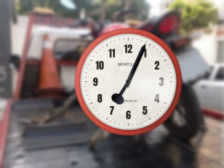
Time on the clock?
7:04
